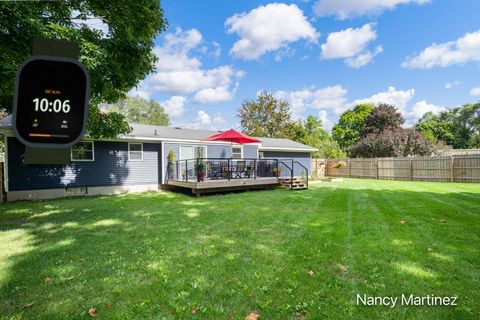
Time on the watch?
10:06
